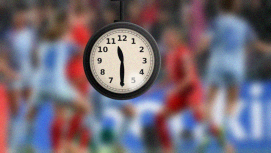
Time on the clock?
11:30
